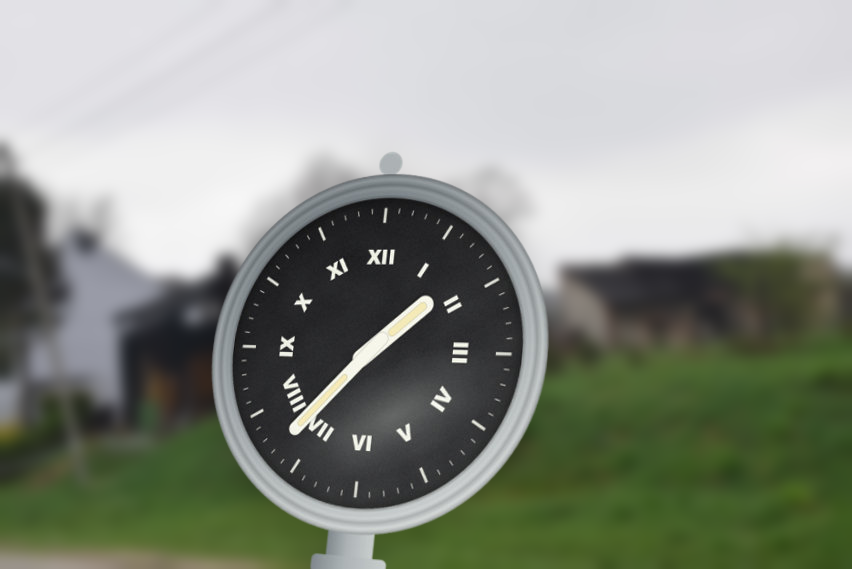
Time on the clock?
1:37
